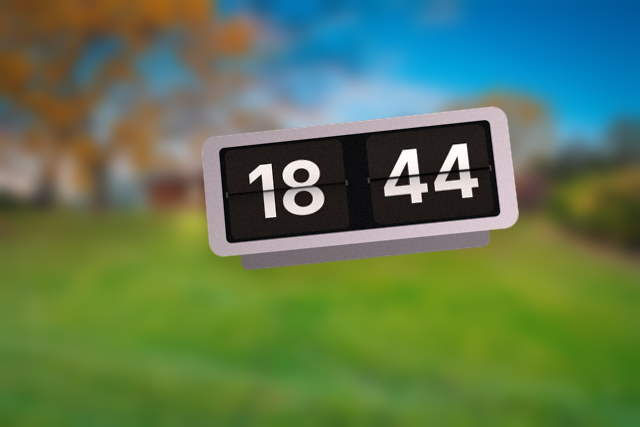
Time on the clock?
18:44
